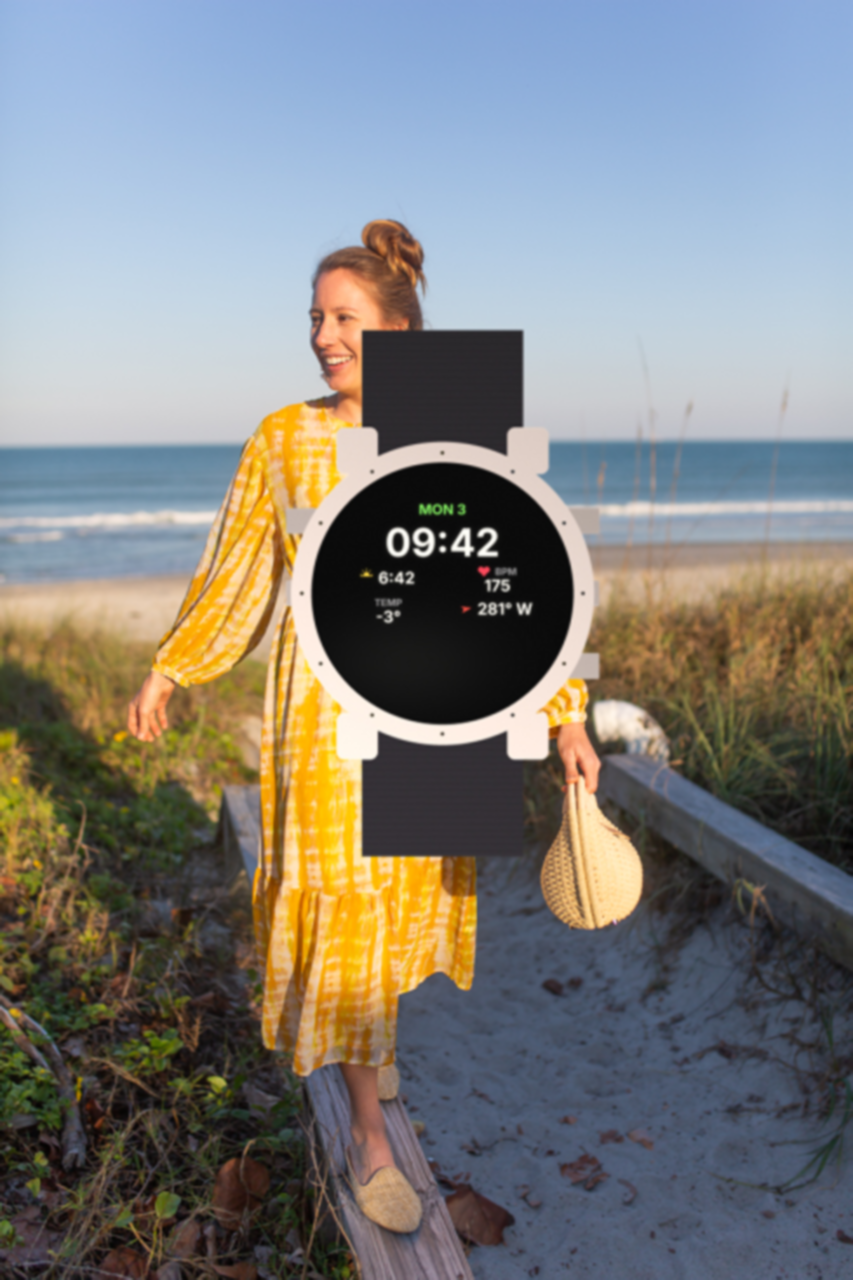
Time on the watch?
9:42
